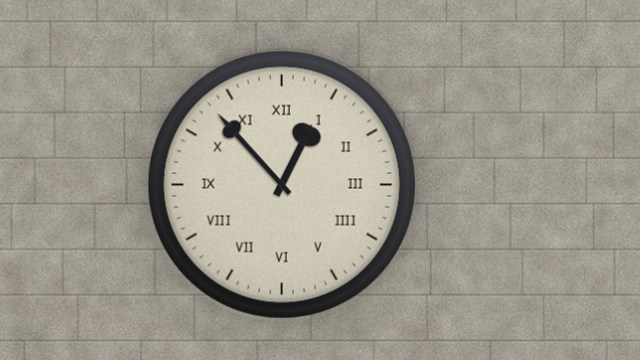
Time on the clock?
12:53
